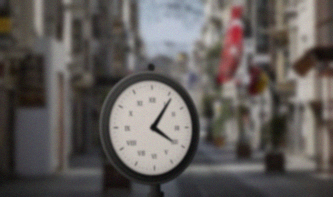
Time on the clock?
4:06
